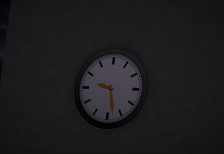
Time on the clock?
9:28
